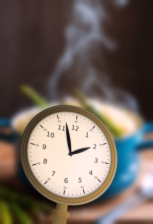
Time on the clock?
1:57
